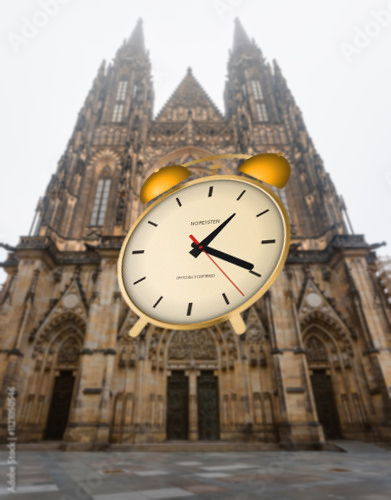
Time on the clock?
1:19:23
